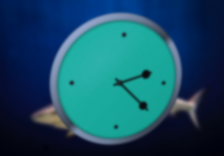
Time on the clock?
2:22
